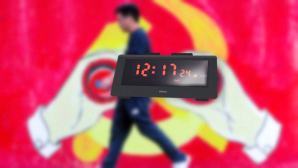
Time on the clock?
12:17:24
